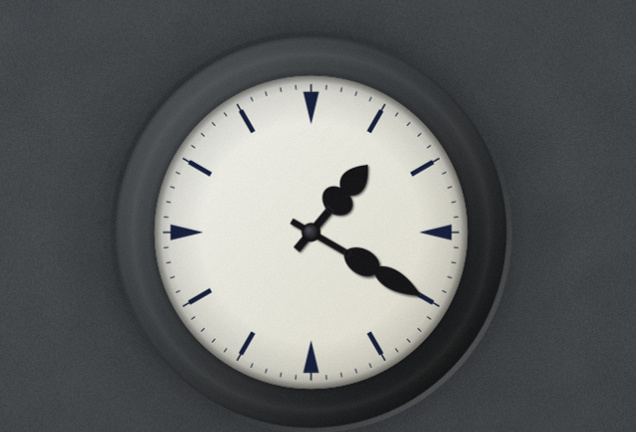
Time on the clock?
1:20
